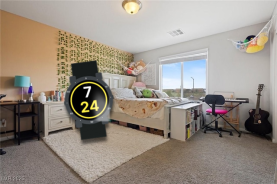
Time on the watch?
7:24
